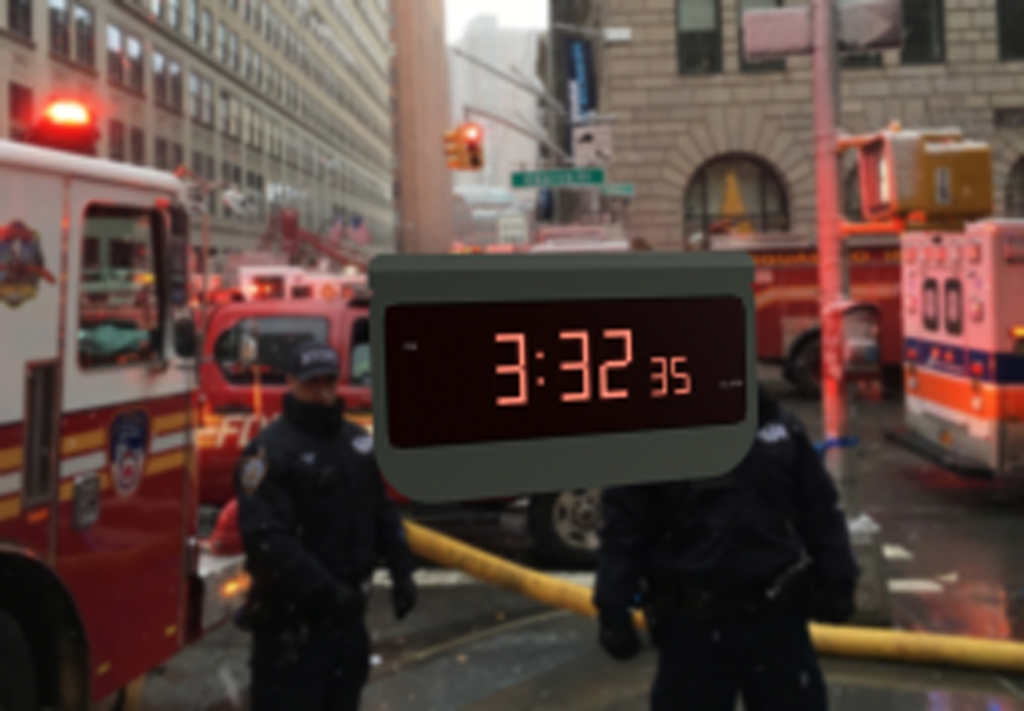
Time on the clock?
3:32:35
